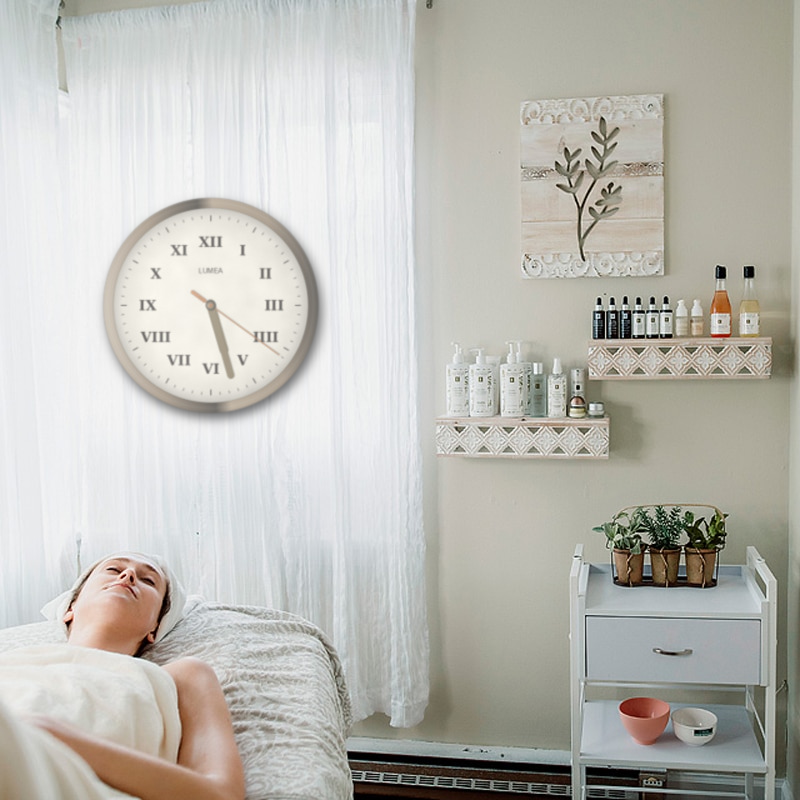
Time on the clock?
5:27:21
